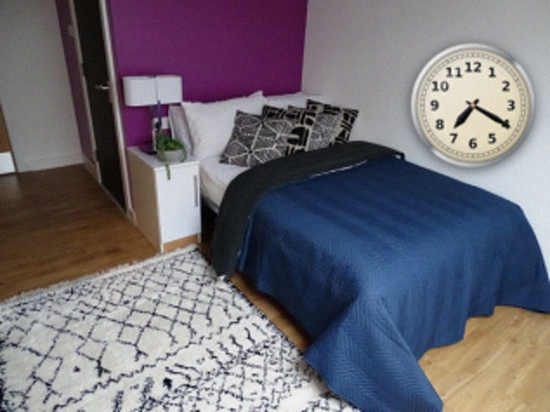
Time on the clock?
7:20
